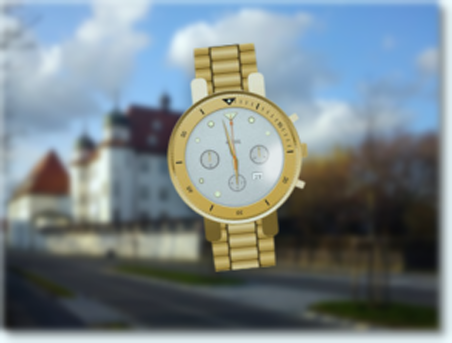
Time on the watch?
5:58
